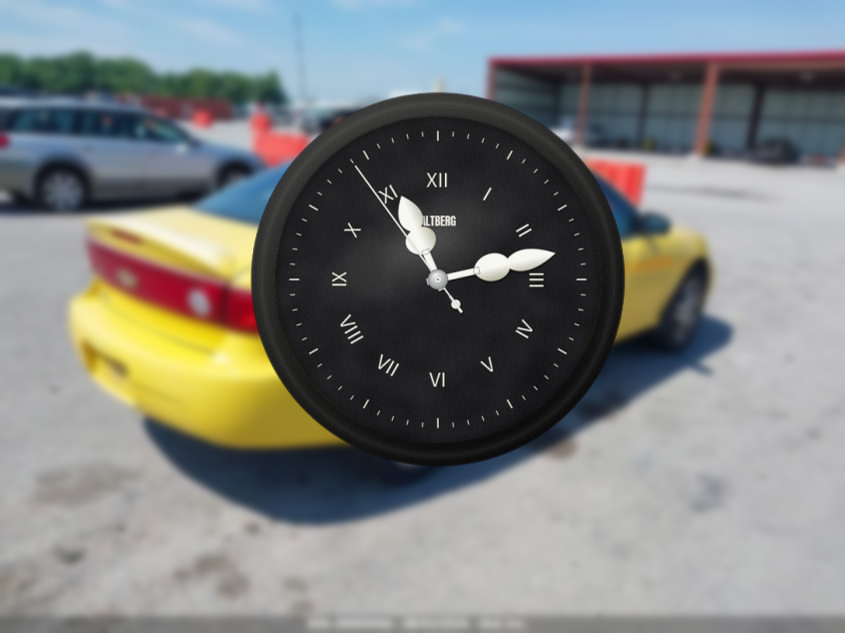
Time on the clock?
11:12:54
